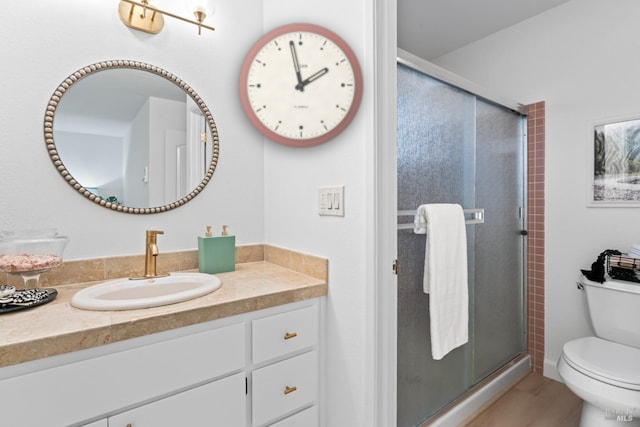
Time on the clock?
1:58
